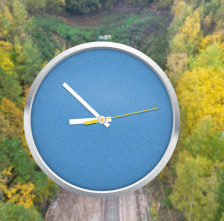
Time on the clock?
8:52:13
